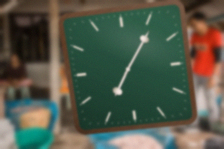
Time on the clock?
7:06
